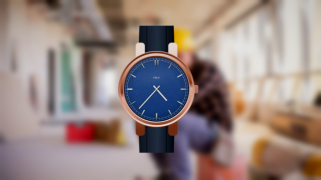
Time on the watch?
4:37
